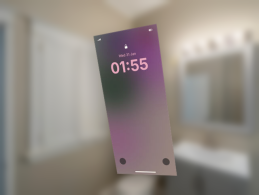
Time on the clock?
1:55
